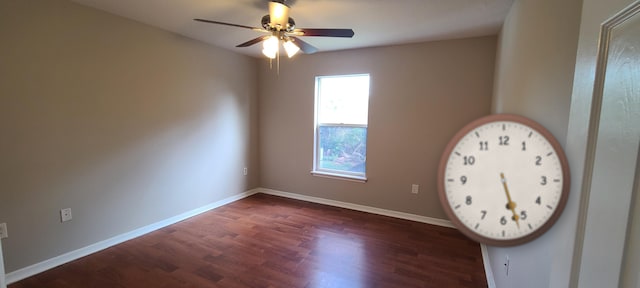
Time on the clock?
5:27
